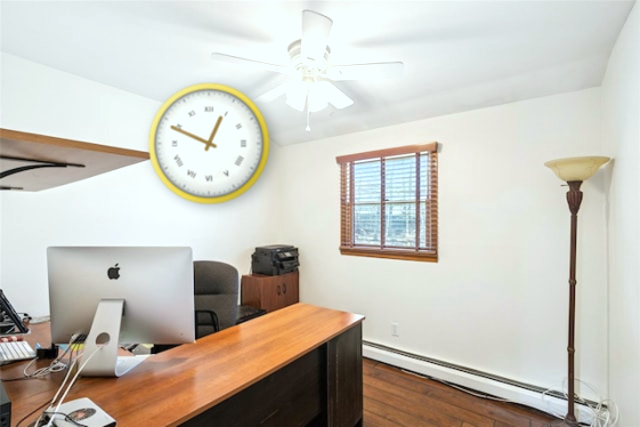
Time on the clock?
12:49
